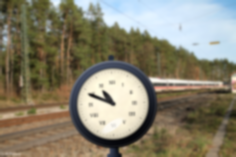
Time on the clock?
10:49
